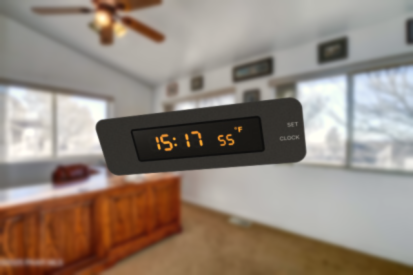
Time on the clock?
15:17
